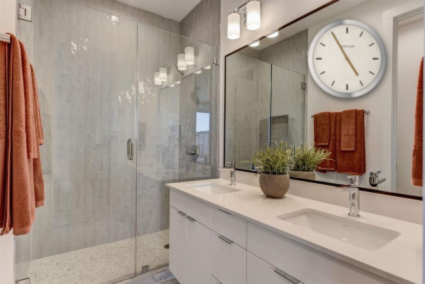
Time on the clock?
4:55
